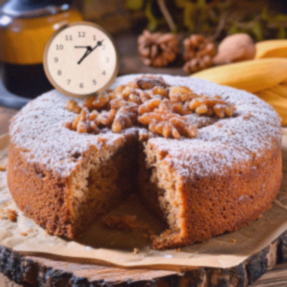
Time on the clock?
1:08
